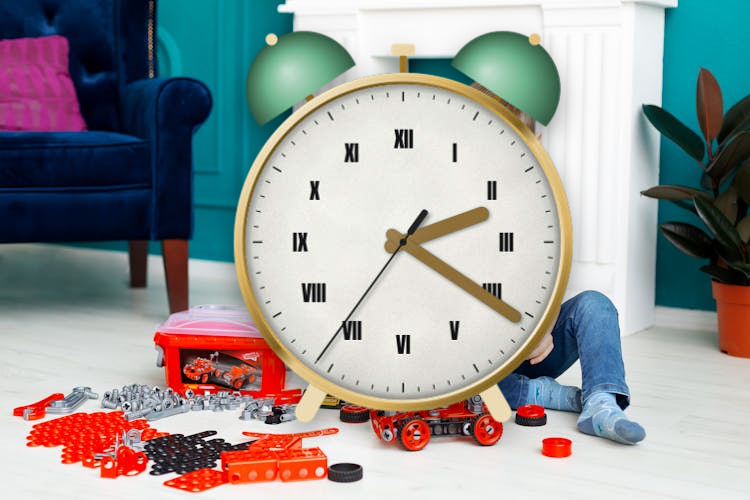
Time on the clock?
2:20:36
